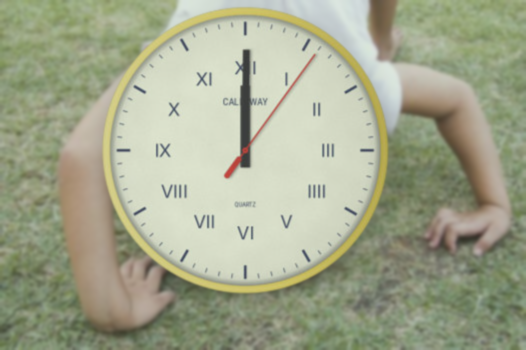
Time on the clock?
12:00:06
